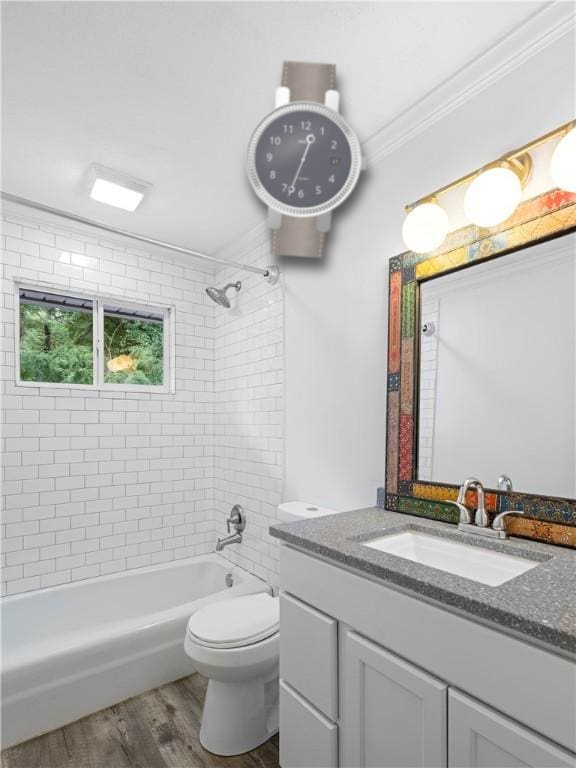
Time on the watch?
12:33
